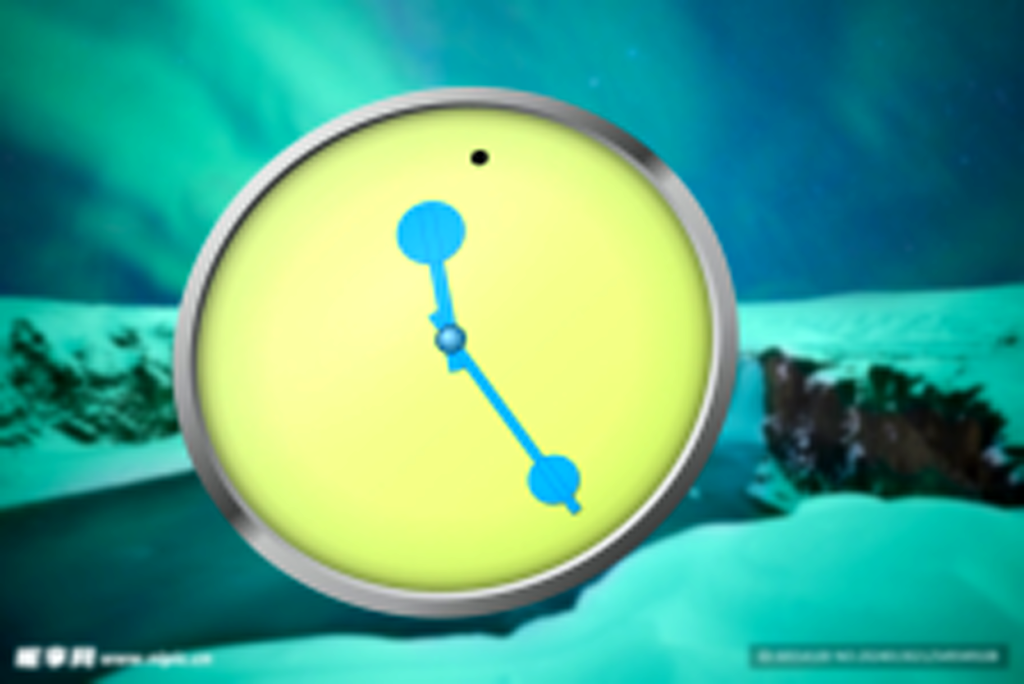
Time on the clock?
11:23
